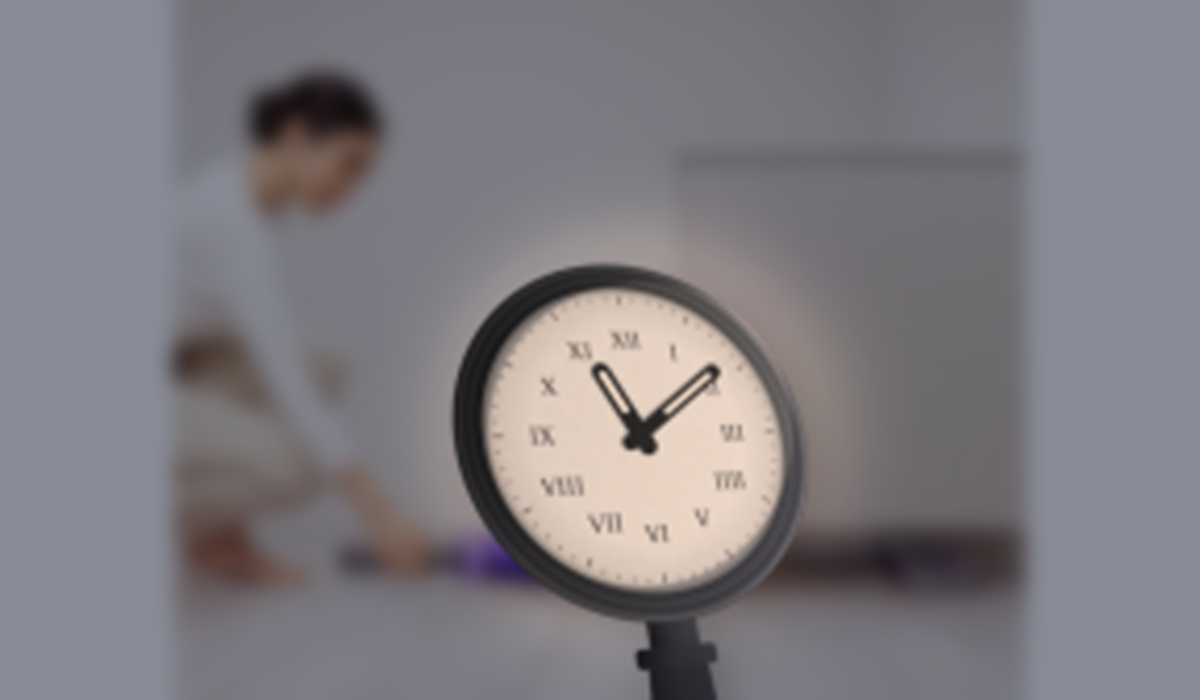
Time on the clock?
11:09
